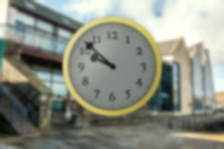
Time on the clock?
9:52
